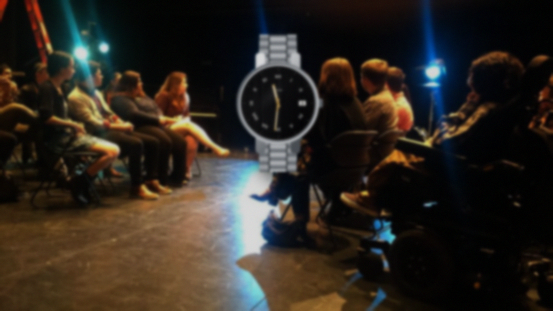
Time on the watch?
11:31
